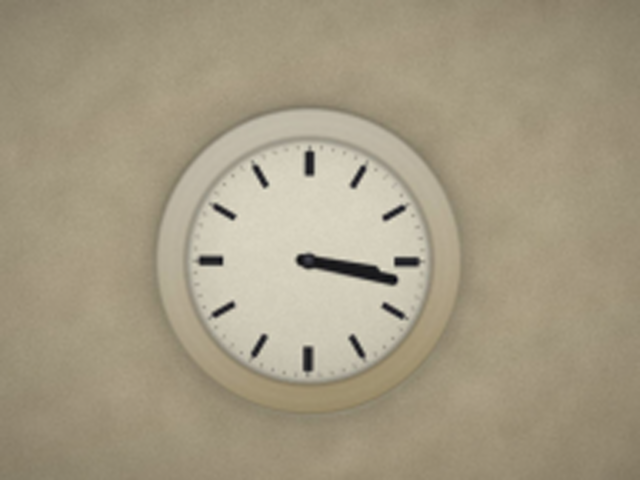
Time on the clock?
3:17
